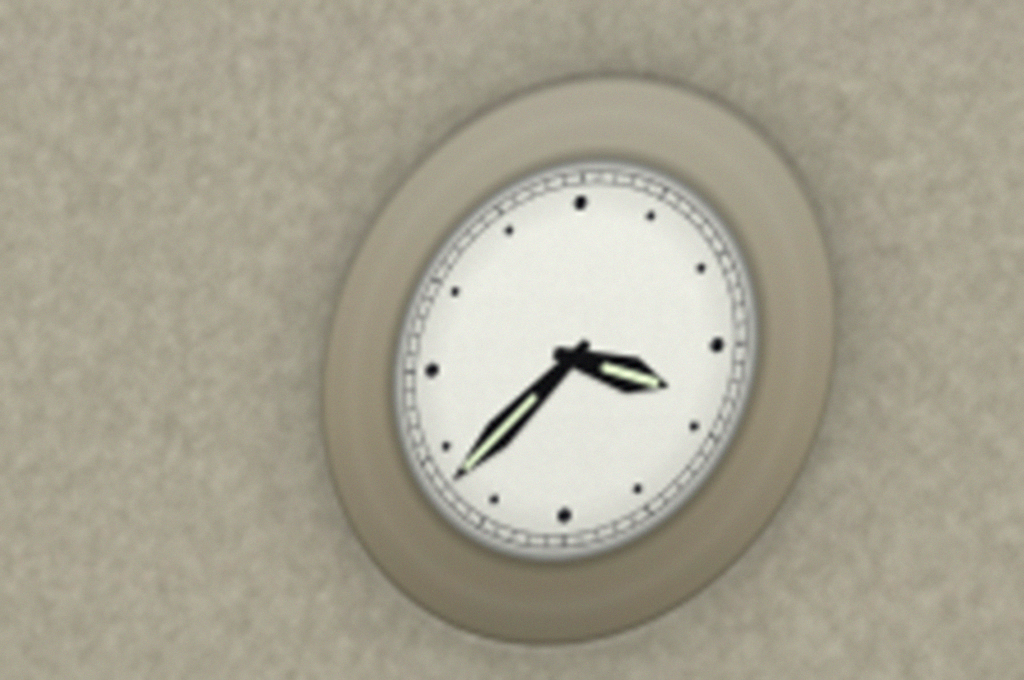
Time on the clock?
3:38
